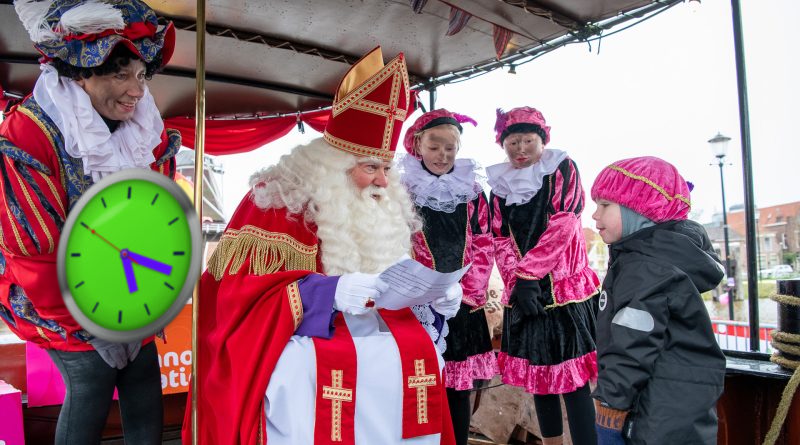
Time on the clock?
5:17:50
